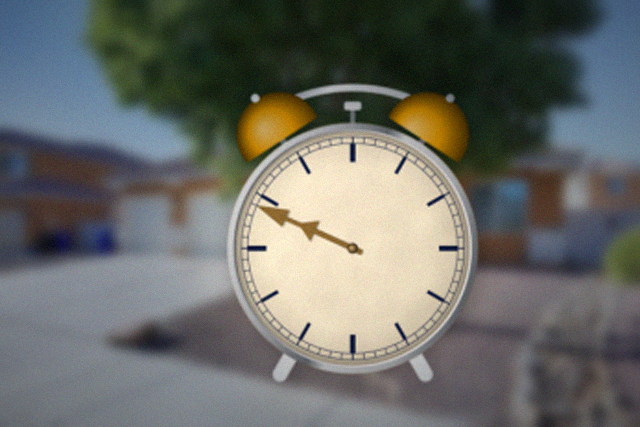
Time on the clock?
9:49
